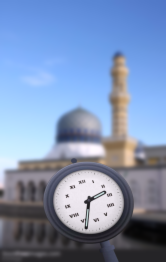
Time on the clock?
2:34
